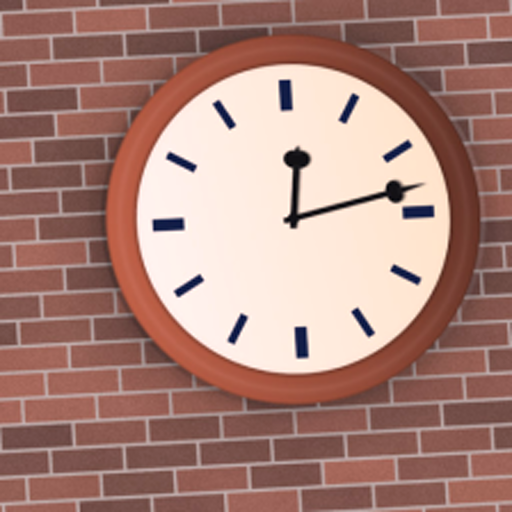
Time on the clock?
12:13
